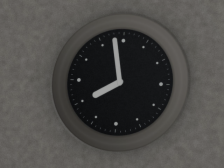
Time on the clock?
7:58
